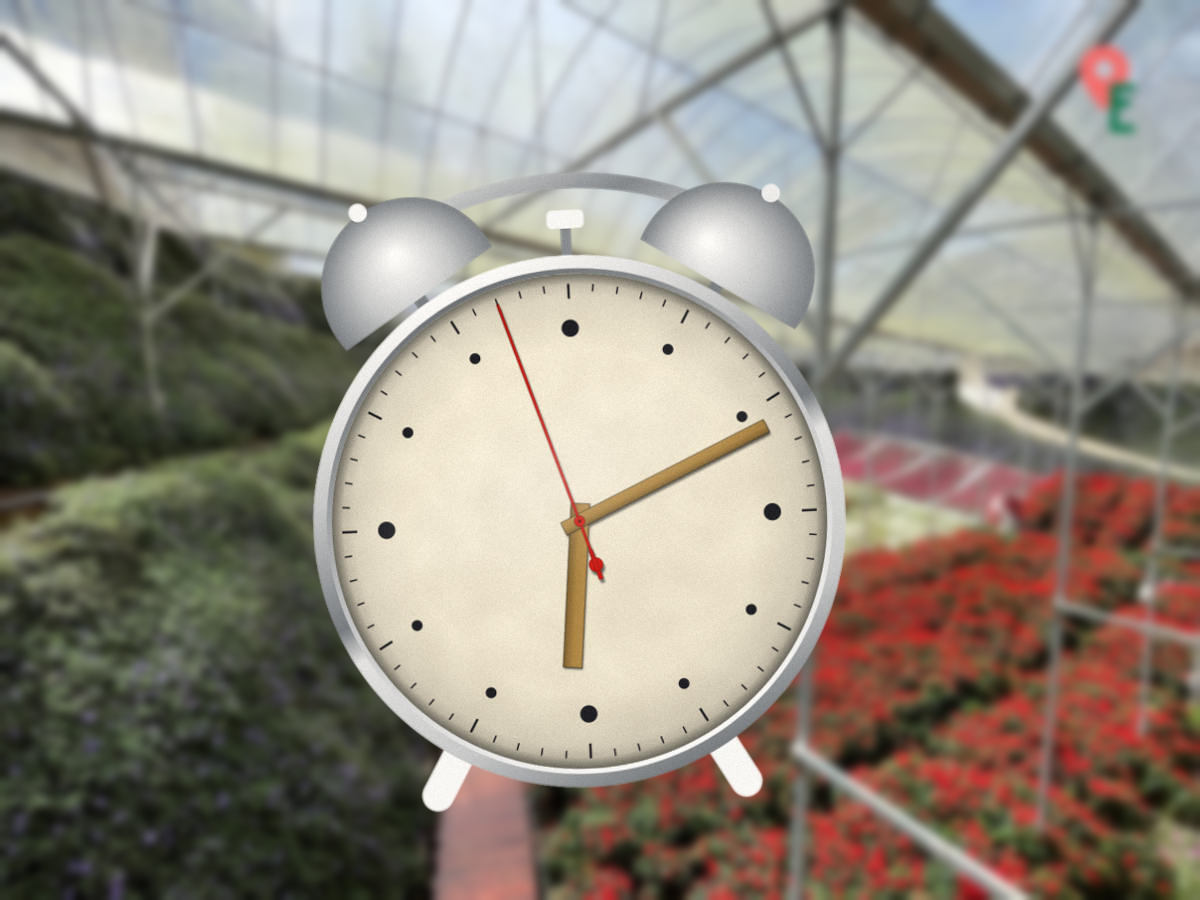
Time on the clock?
6:10:57
